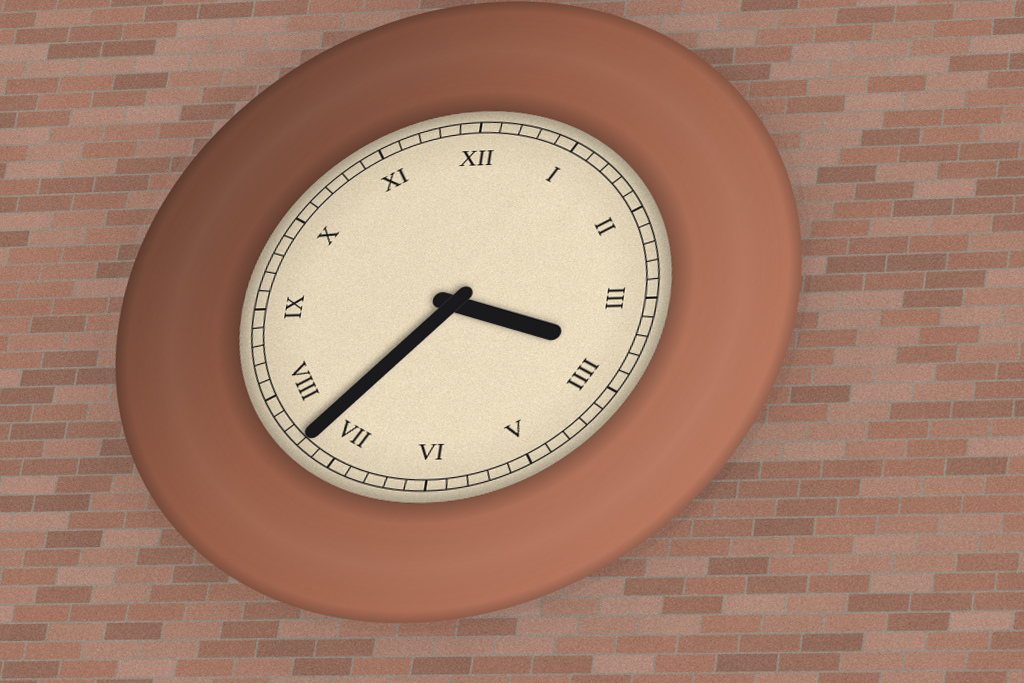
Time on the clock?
3:37
